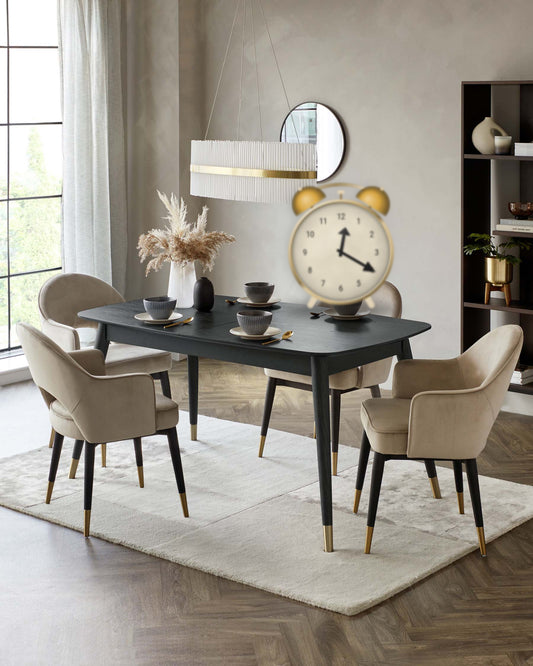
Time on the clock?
12:20
